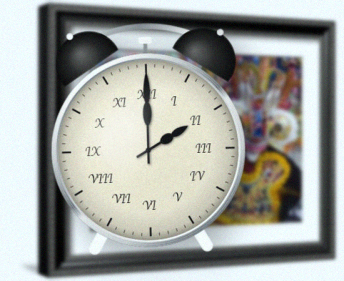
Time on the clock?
2:00
